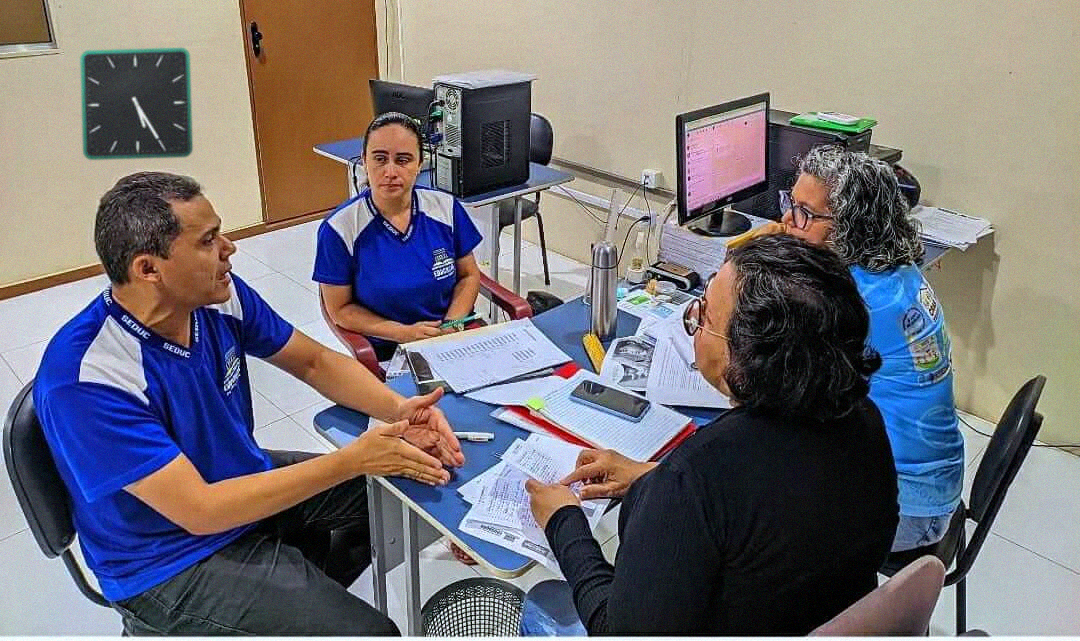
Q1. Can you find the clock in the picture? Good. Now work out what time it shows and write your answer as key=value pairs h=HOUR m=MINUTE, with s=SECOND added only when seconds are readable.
h=5 m=25
